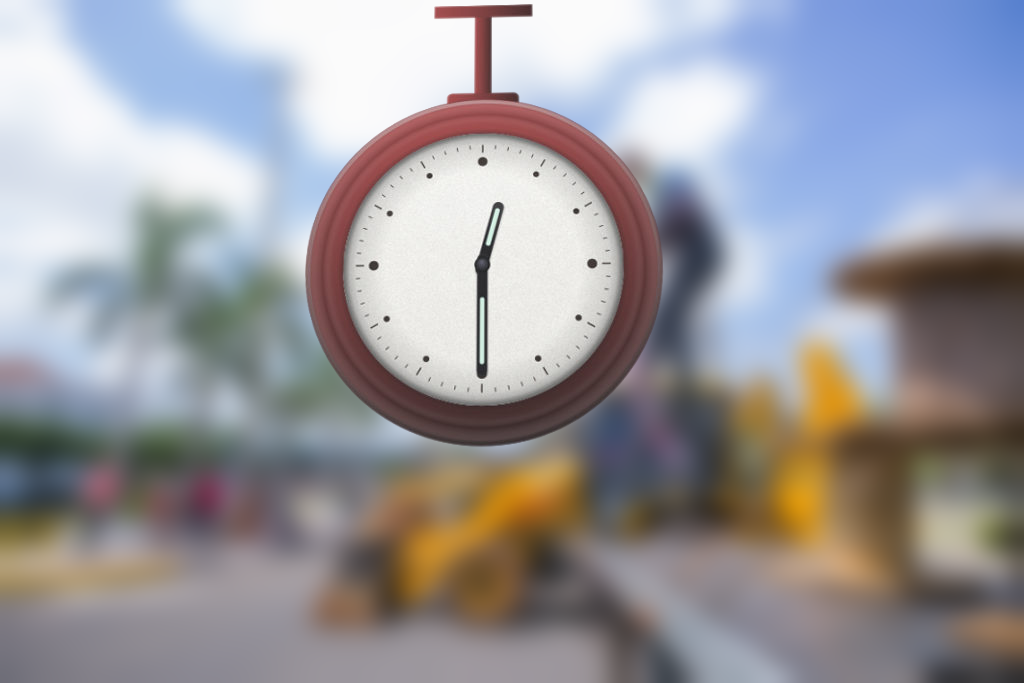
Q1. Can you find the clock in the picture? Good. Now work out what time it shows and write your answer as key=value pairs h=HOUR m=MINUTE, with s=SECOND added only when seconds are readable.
h=12 m=30
